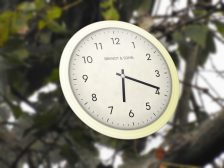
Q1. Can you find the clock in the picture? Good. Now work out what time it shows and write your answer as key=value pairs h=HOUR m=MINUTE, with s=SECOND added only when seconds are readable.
h=6 m=19
